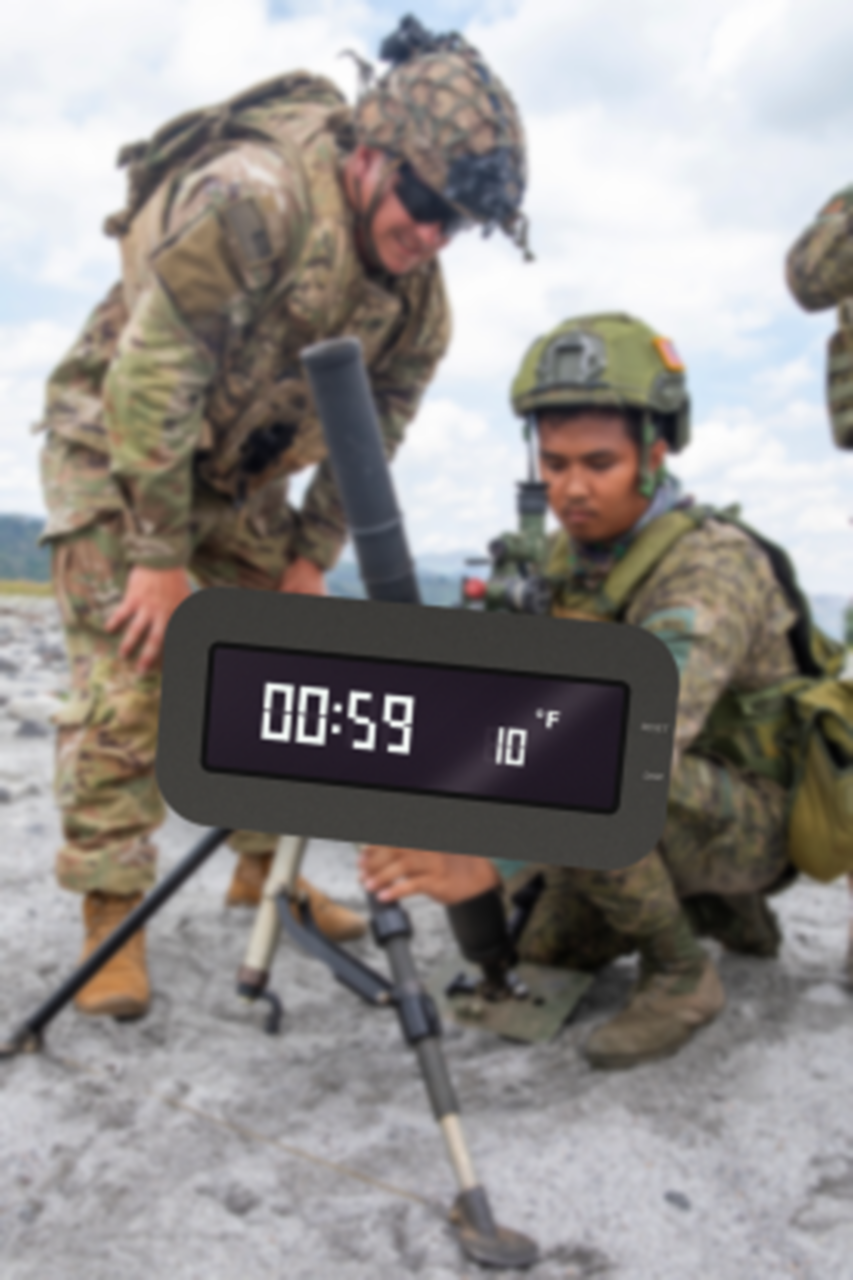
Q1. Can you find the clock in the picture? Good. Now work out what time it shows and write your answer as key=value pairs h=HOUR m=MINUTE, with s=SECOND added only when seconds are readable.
h=0 m=59
